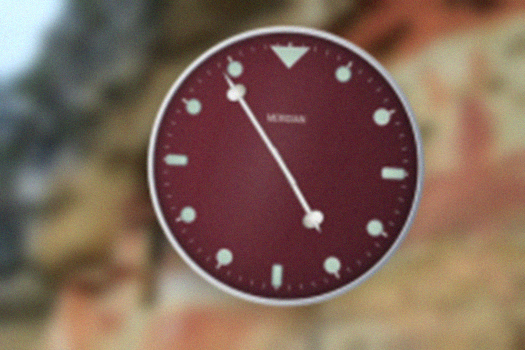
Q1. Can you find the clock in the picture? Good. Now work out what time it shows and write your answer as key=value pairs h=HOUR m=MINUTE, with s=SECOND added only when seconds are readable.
h=4 m=54
